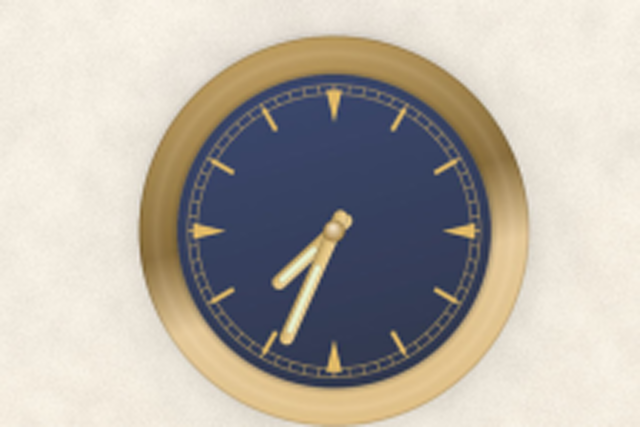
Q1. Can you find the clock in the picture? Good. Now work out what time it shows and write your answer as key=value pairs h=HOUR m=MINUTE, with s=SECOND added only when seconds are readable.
h=7 m=34
